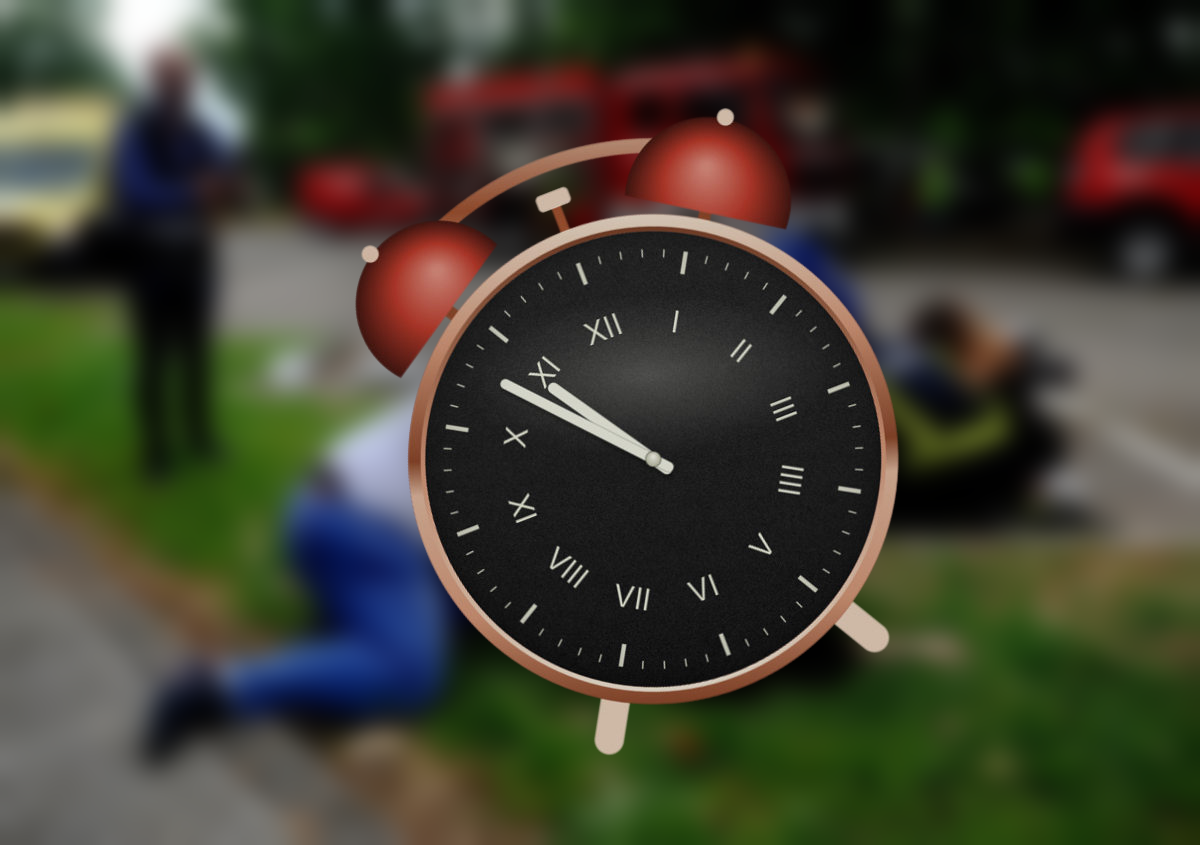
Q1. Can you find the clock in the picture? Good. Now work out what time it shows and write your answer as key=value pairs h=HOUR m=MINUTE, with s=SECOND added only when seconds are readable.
h=10 m=53
